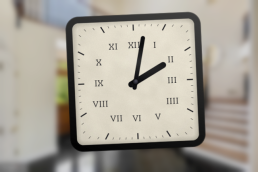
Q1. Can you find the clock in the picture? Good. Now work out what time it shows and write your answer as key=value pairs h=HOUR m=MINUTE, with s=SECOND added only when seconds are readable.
h=2 m=2
